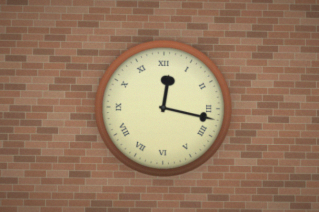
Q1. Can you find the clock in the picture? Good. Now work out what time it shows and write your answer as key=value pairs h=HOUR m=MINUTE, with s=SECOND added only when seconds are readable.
h=12 m=17
